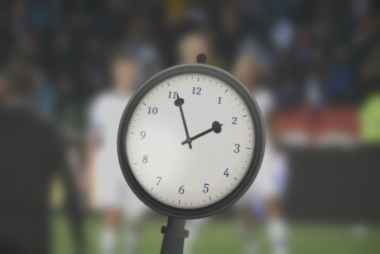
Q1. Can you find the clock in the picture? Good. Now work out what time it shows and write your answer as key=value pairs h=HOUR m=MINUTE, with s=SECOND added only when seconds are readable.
h=1 m=56
